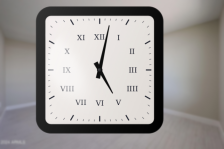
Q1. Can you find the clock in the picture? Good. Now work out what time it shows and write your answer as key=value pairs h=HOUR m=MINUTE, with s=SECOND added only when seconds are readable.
h=5 m=2
